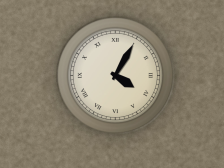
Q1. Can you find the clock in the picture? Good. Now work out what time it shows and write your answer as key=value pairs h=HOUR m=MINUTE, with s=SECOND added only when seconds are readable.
h=4 m=5
